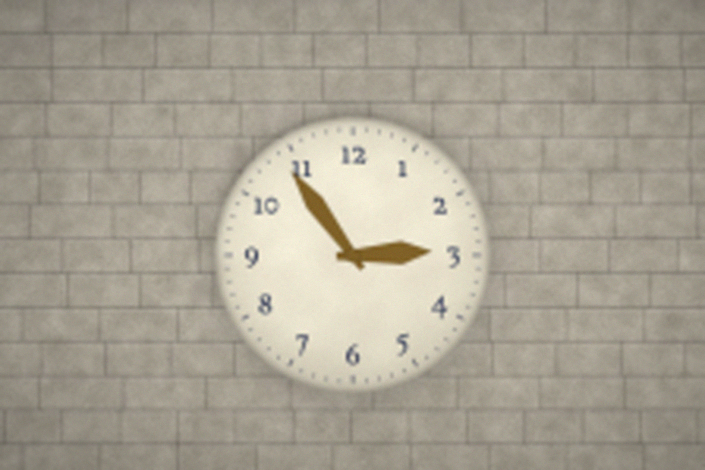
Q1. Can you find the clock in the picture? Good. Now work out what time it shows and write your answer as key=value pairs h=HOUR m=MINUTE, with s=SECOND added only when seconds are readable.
h=2 m=54
